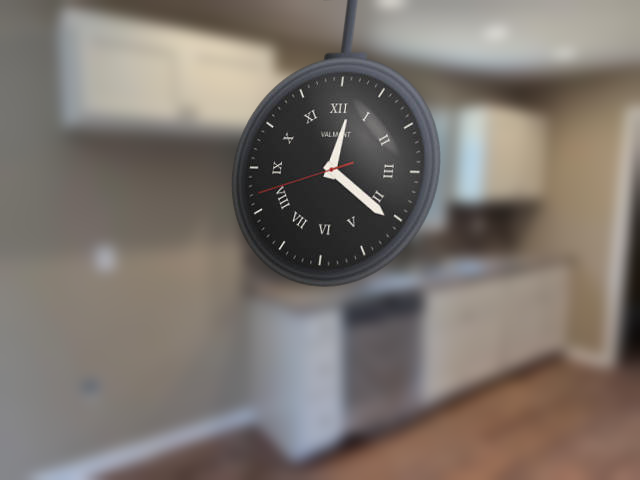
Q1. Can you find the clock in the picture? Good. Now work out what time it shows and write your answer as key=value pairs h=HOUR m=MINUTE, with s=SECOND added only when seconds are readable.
h=12 m=20 s=42
